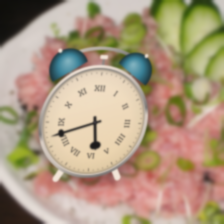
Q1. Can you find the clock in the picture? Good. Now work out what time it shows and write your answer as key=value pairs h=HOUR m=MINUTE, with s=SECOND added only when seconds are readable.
h=5 m=42
